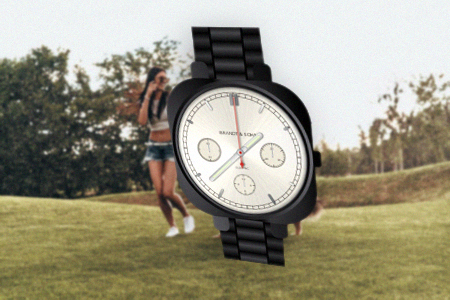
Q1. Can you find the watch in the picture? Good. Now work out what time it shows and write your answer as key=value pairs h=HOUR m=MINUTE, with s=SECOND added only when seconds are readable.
h=1 m=38
